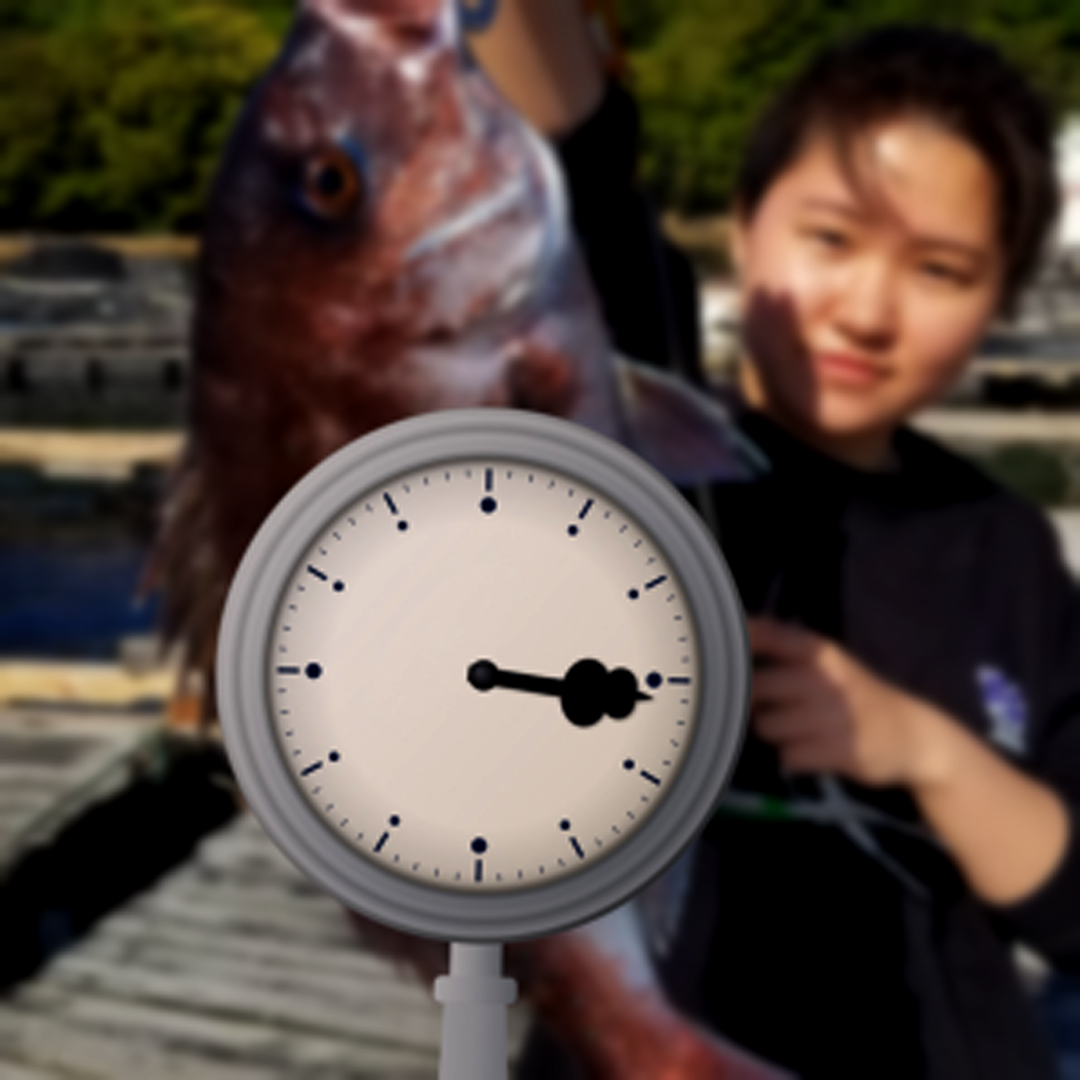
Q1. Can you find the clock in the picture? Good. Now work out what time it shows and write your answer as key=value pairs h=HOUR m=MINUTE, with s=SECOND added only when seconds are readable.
h=3 m=16
